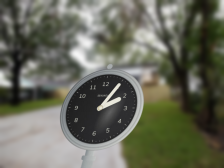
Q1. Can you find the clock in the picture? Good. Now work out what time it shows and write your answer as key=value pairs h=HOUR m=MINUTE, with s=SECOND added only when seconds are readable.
h=2 m=5
